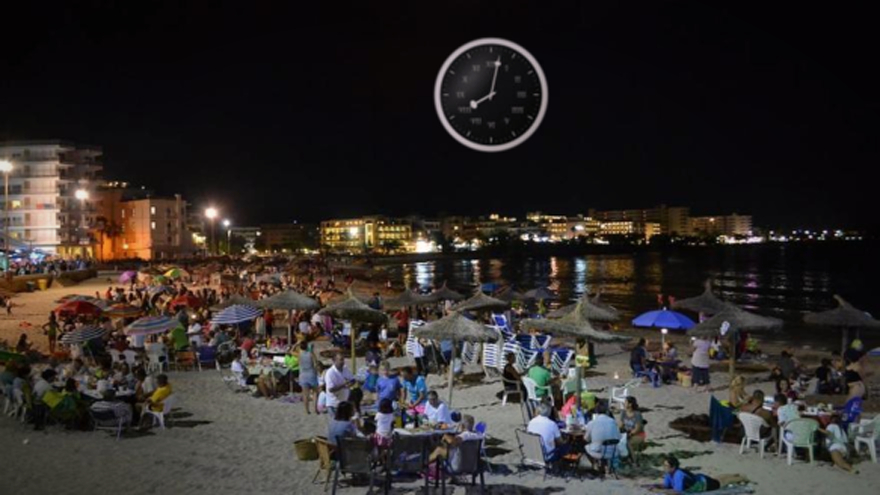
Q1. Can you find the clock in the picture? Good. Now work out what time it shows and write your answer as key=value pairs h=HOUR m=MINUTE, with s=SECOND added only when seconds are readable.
h=8 m=2
